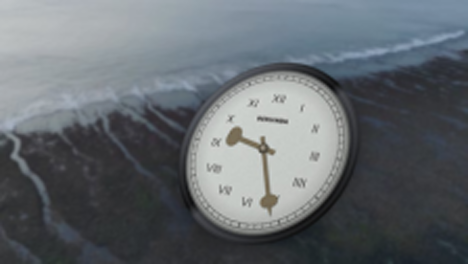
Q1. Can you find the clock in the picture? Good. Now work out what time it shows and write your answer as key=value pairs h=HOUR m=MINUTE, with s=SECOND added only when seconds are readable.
h=9 m=26
